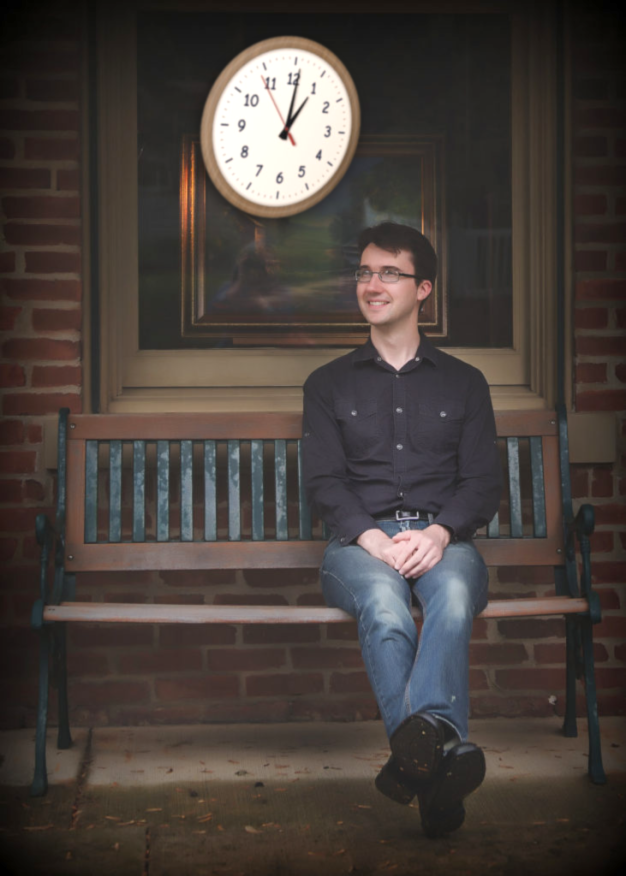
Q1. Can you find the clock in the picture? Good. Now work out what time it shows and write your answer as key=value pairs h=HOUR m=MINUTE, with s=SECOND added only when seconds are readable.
h=1 m=0 s=54
